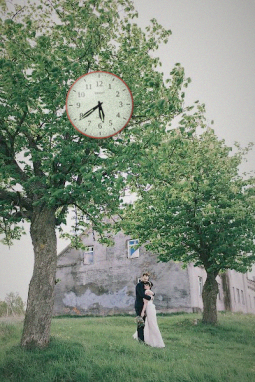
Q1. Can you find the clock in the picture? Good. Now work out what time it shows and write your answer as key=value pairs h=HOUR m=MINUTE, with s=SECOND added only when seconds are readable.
h=5 m=39
